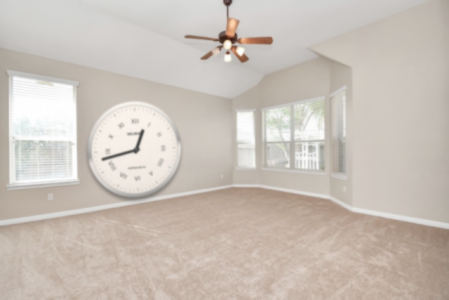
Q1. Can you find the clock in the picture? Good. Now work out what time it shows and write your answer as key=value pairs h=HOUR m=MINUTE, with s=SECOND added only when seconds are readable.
h=12 m=43
